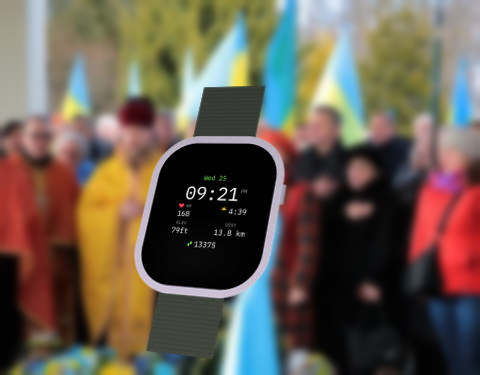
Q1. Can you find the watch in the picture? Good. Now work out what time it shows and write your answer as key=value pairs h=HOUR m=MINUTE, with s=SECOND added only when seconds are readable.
h=9 m=21
